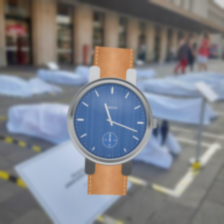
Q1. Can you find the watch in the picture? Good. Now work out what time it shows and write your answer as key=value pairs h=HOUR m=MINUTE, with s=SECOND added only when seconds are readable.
h=11 m=18
